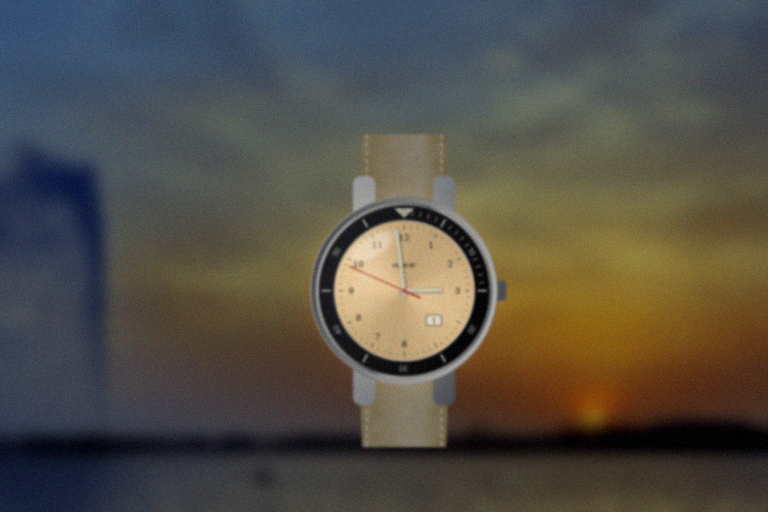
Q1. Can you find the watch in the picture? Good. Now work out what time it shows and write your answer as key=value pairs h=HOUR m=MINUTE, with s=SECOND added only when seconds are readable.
h=2 m=58 s=49
